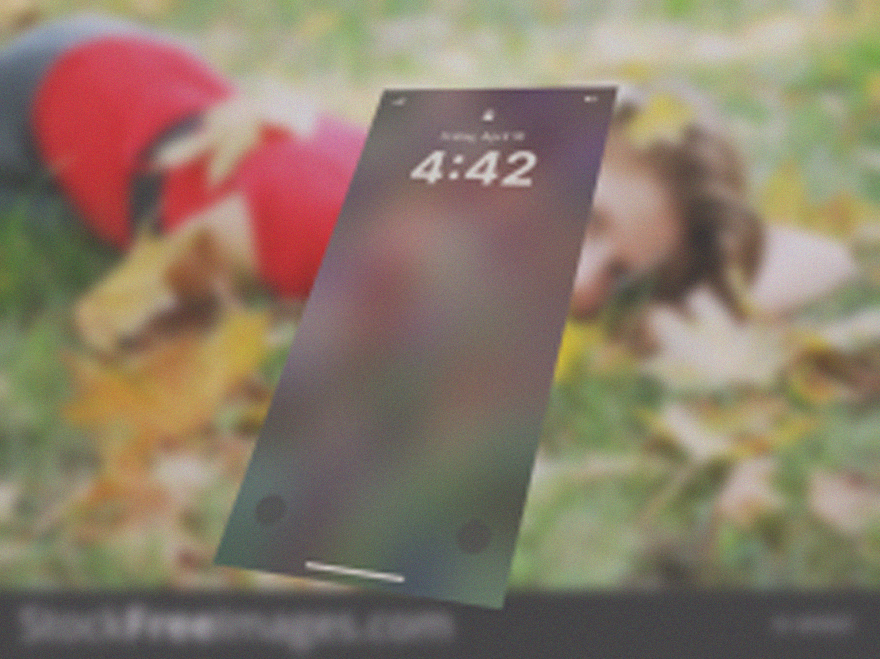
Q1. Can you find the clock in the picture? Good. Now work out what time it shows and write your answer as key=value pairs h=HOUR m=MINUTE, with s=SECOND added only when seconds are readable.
h=4 m=42
